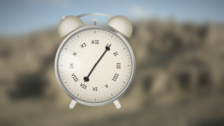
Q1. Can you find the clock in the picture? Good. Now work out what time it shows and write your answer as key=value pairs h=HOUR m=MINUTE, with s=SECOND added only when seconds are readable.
h=7 m=6
